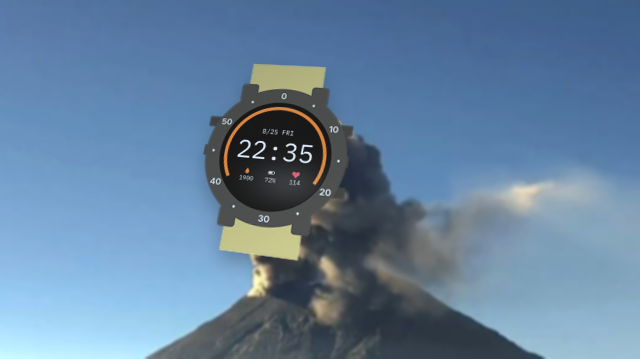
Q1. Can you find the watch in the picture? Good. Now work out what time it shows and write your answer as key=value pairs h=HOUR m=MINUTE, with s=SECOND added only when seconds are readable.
h=22 m=35
